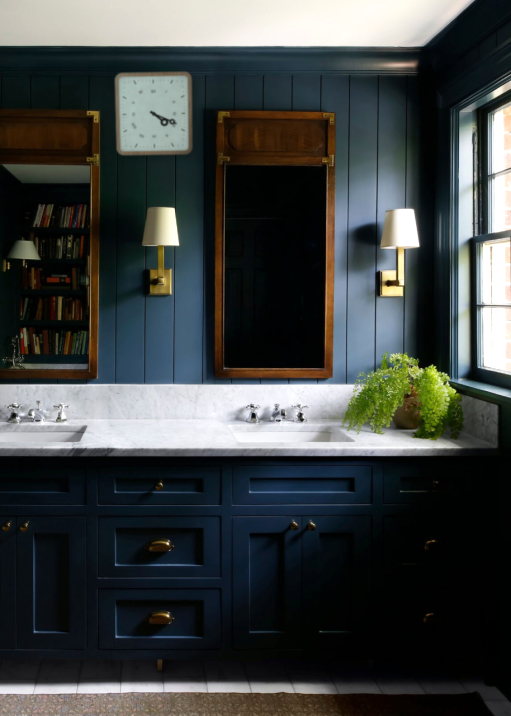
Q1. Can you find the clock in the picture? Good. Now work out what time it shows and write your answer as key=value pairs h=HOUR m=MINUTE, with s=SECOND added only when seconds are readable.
h=4 m=19
